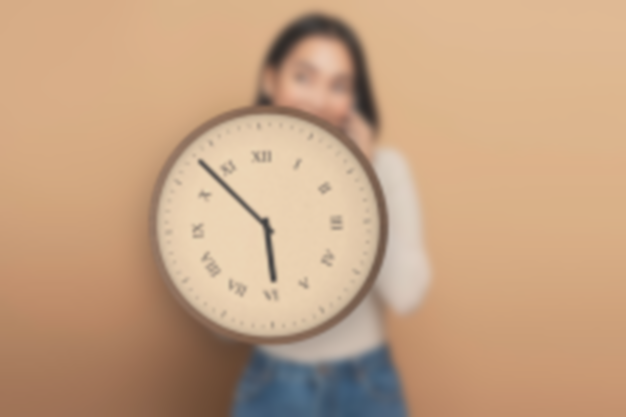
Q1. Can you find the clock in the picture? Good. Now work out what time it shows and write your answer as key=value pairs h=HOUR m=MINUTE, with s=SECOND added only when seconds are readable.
h=5 m=53
